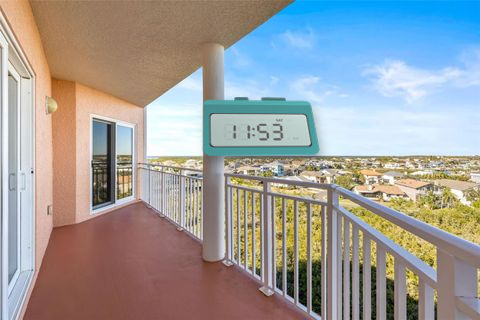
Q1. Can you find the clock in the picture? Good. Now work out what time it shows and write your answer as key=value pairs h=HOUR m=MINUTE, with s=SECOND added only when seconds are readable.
h=11 m=53
